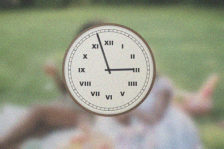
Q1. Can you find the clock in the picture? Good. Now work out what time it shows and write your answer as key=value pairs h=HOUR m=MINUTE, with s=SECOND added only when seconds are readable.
h=2 m=57
